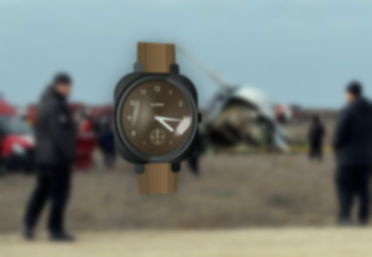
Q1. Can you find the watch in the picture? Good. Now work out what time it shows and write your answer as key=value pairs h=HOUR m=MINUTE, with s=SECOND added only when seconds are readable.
h=4 m=16
